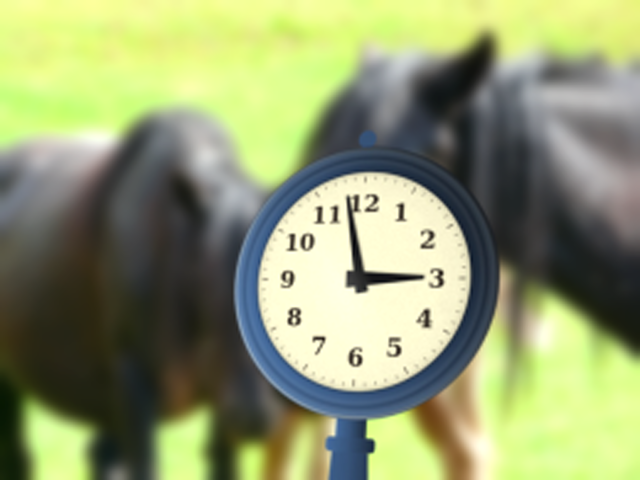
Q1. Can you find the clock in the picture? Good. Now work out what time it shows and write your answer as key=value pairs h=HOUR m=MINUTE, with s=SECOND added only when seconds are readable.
h=2 m=58
